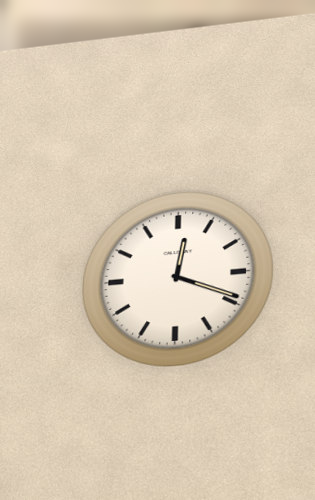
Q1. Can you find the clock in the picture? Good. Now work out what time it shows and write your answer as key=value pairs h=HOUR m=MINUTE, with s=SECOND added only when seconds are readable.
h=12 m=19
